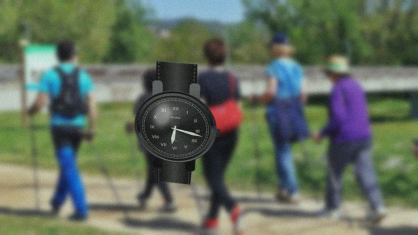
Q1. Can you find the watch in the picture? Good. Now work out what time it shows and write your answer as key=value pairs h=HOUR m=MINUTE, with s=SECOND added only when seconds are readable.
h=6 m=17
